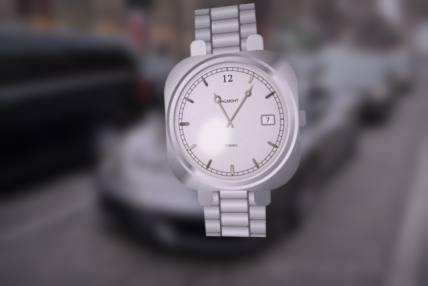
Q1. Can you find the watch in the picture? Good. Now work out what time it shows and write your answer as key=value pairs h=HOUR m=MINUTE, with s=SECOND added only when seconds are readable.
h=11 m=6
